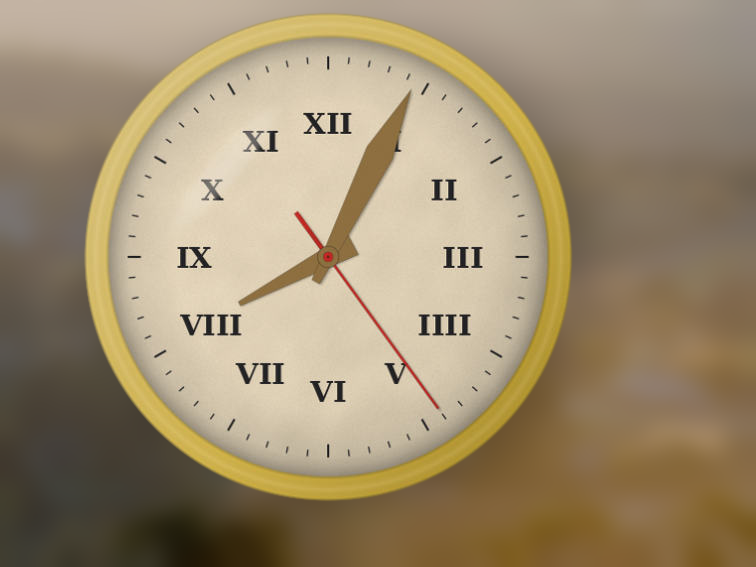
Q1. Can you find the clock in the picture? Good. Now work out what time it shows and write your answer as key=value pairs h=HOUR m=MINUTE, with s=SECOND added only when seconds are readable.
h=8 m=4 s=24
